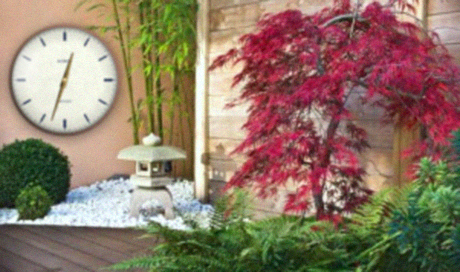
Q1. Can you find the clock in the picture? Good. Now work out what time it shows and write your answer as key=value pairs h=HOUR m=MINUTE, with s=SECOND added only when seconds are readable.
h=12 m=33
